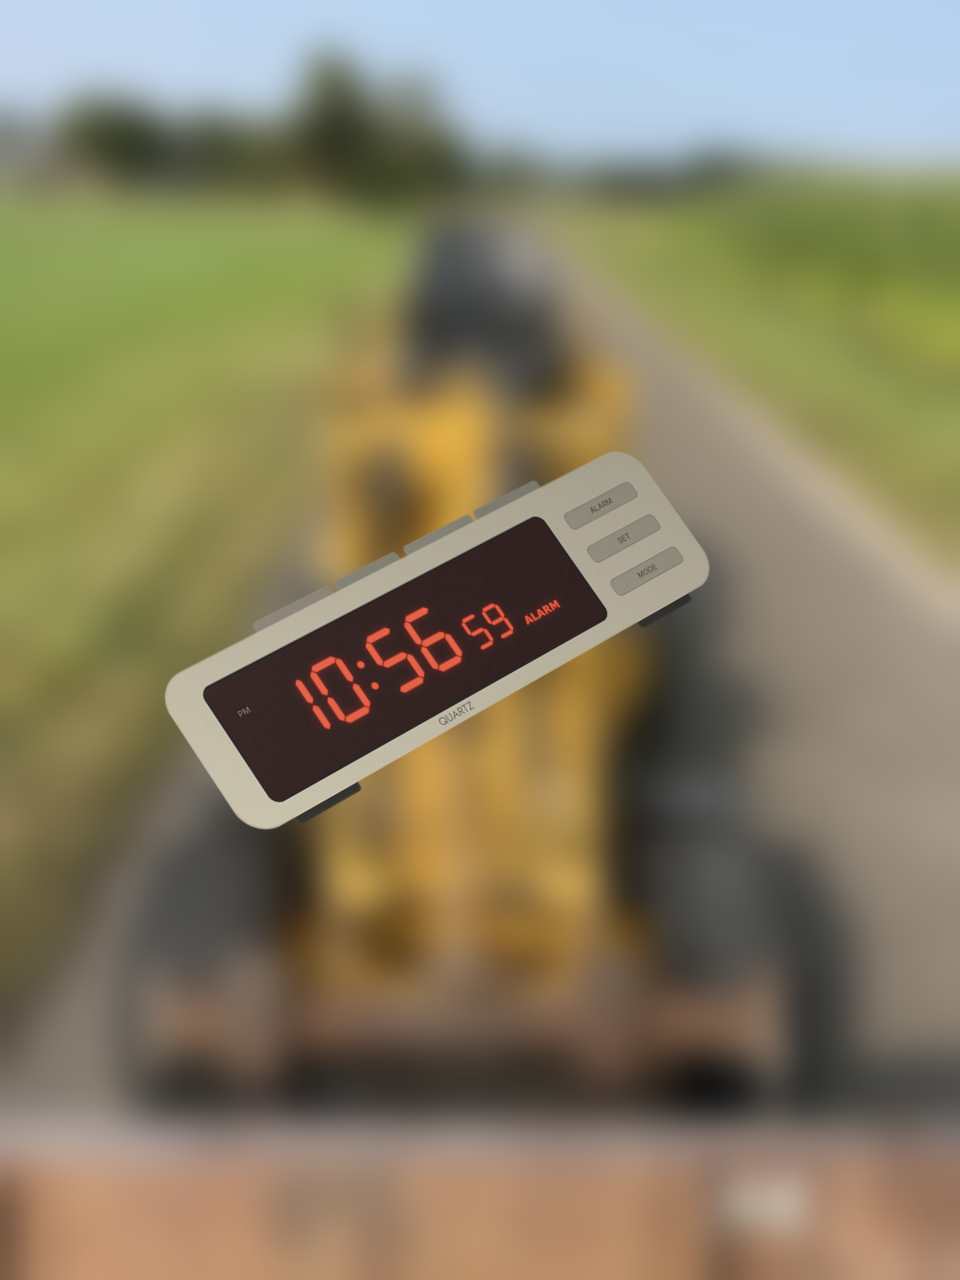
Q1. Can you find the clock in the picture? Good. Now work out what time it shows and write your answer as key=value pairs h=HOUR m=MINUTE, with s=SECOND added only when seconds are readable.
h=10 m=56 s=59
